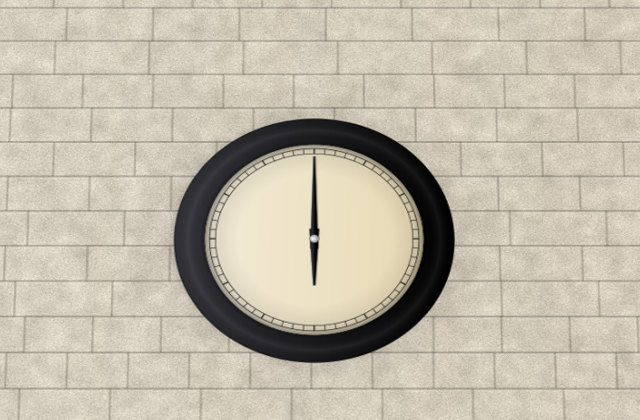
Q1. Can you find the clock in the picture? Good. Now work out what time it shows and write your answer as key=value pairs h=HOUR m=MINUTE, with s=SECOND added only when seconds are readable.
h=6 m=0
